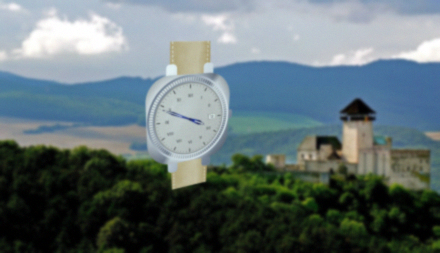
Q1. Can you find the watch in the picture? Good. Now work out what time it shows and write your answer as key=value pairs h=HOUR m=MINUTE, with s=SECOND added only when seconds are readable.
h=3 m=49
